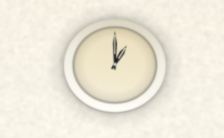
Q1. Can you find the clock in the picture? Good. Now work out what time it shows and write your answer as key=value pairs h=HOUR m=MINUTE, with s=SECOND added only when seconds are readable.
h=1 m=0
